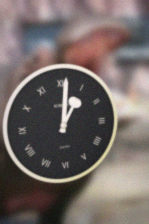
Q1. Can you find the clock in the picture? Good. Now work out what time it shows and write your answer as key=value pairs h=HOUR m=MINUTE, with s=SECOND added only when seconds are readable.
h=1 m=1
